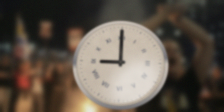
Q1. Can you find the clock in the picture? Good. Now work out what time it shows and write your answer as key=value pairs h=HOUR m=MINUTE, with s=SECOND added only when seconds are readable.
h=9 m=0
